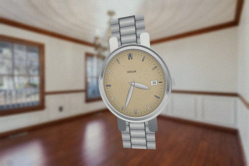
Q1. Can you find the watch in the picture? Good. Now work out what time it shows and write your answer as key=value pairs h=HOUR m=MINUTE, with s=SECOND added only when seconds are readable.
h=3 m=34
